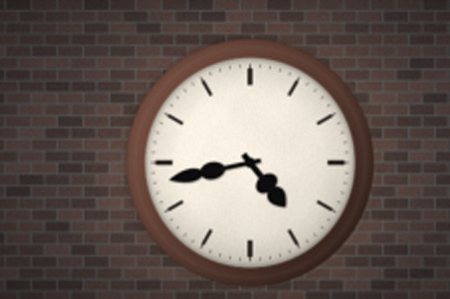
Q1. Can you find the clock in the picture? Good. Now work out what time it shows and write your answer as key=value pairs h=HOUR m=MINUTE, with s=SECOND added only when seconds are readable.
h=4 m=43
